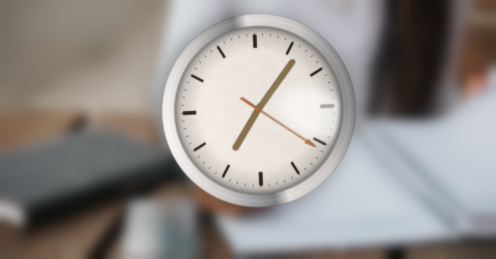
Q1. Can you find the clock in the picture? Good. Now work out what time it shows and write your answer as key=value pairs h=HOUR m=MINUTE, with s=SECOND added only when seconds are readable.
h=7 m=6 s=21
